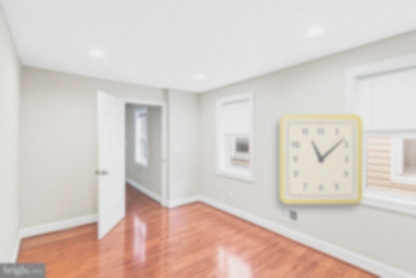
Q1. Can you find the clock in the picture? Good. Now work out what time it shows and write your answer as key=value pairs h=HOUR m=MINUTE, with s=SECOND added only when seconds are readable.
h=11 m=8
